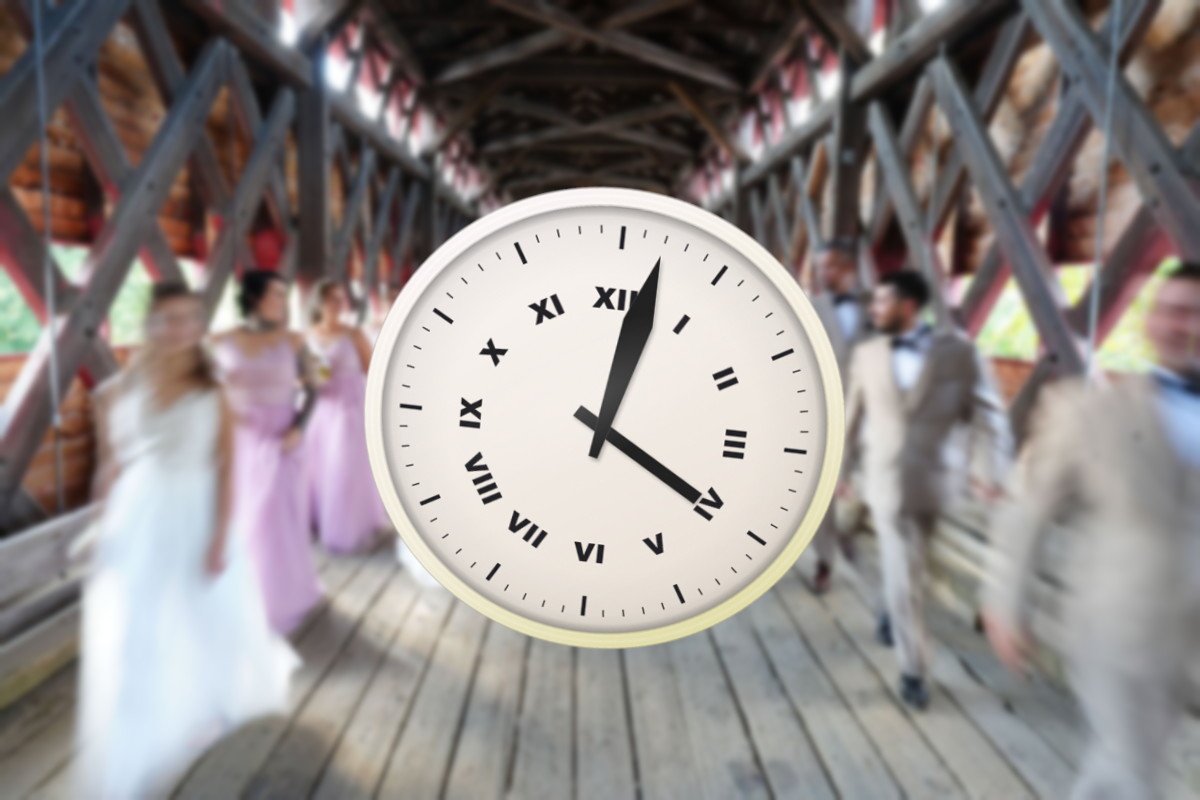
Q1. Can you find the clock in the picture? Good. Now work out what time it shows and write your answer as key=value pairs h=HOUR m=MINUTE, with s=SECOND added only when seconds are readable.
h=4 m=2
